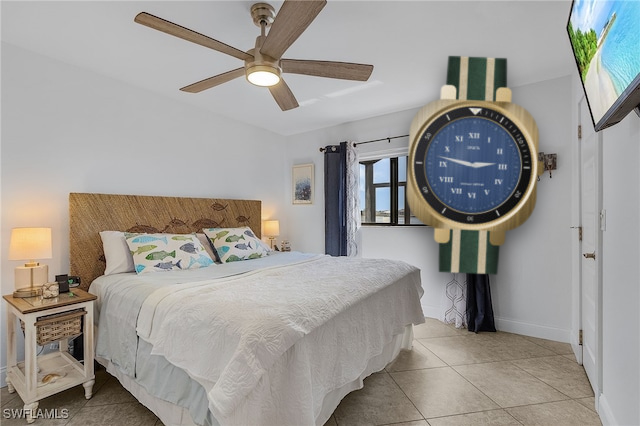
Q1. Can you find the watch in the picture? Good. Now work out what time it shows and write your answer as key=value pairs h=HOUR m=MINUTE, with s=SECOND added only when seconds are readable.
h=2 m=47
